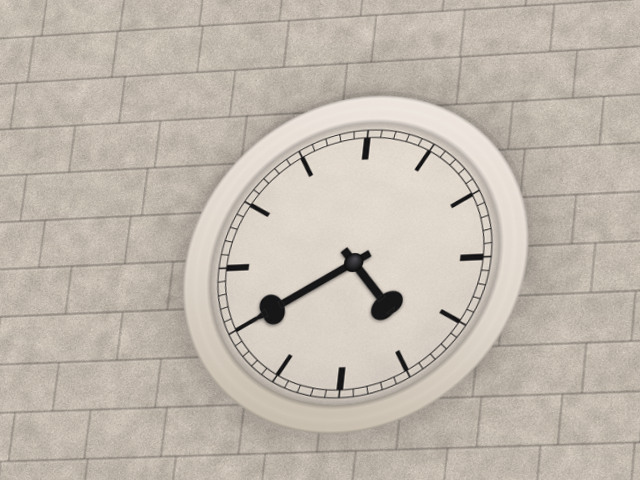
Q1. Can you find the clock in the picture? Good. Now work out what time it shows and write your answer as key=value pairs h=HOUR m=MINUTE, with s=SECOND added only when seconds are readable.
h=4 m=40
